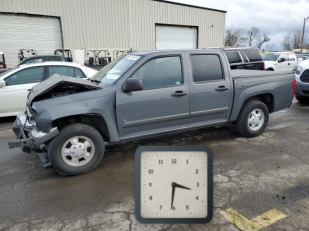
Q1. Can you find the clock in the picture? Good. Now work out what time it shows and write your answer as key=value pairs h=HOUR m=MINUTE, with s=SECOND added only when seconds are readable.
h=3 m=31
